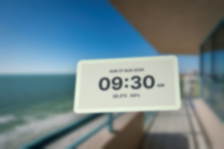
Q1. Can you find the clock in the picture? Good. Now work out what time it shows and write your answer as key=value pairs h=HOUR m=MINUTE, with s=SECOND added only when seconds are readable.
h=9 m=30
